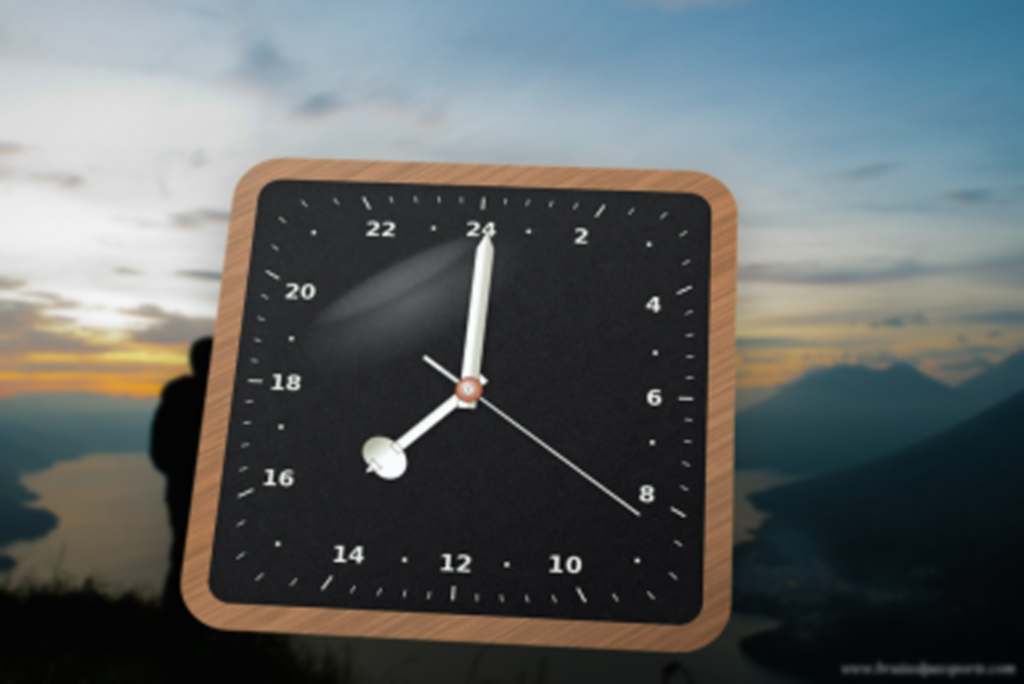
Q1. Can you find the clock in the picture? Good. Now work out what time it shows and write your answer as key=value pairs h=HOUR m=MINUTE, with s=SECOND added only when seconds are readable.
h=15 m=0 s=21
